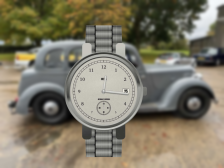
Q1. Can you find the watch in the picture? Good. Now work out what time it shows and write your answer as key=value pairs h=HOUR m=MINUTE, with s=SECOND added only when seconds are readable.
h=12 m=16
